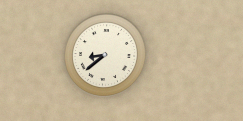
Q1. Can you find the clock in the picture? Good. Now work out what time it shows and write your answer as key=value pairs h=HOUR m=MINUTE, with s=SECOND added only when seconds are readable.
h=8 m=38
